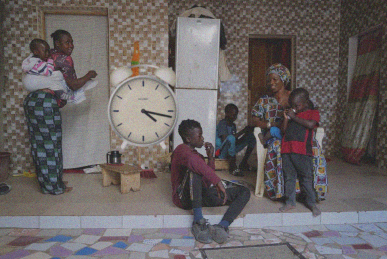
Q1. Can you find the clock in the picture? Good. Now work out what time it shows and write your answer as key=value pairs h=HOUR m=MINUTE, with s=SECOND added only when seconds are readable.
h=4 m=17
